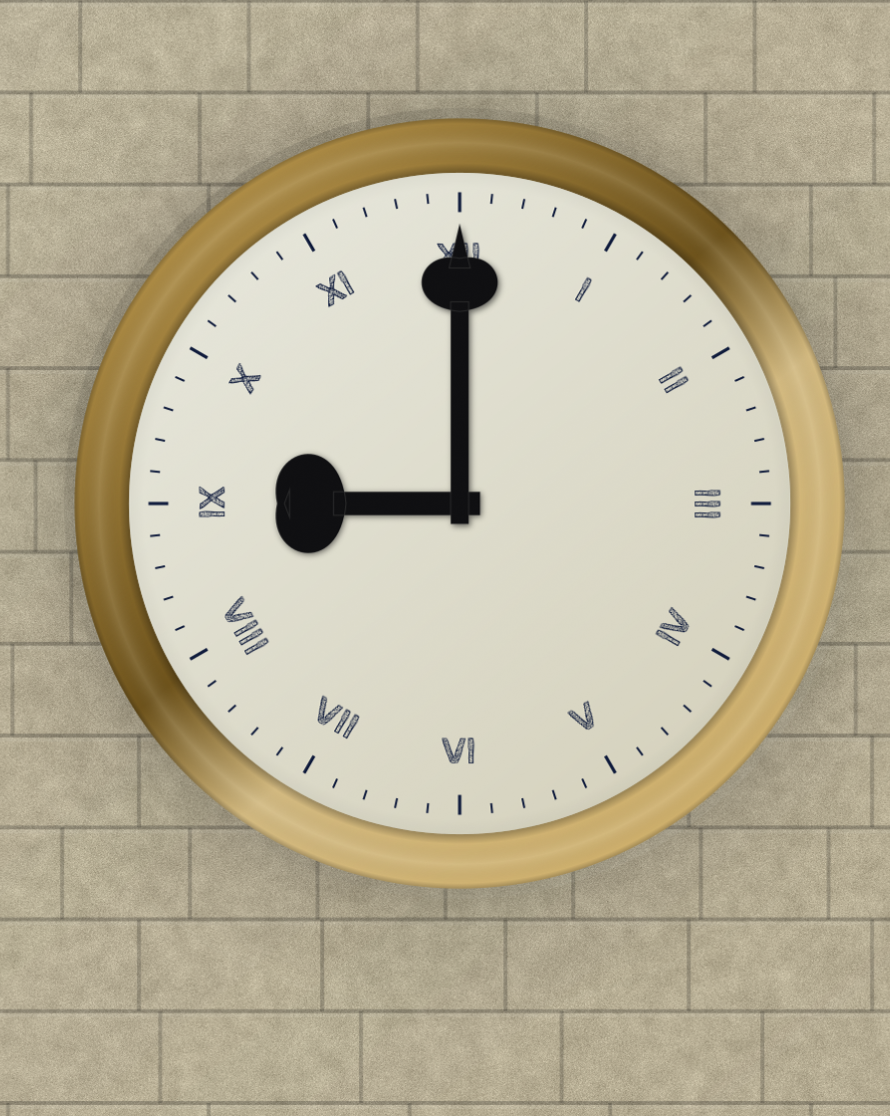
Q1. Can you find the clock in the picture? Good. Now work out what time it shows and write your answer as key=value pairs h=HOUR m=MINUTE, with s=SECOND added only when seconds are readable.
h=9 m=0
